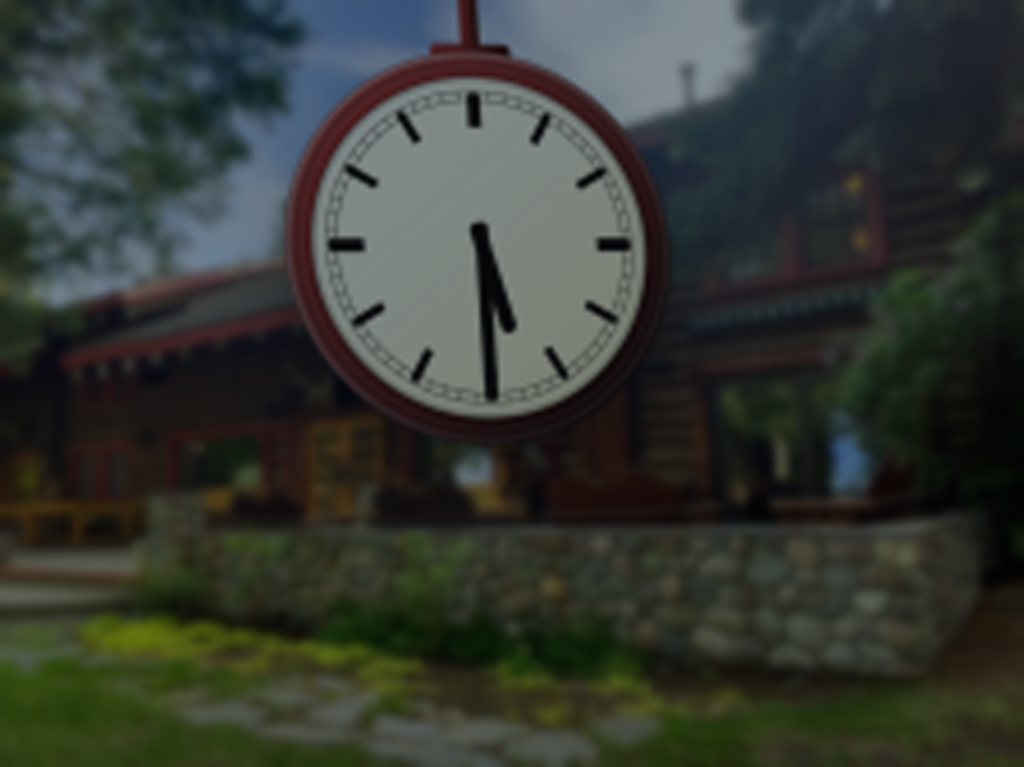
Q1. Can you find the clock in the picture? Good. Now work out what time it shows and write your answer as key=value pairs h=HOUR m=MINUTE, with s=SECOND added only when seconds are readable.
h=5 m=30
